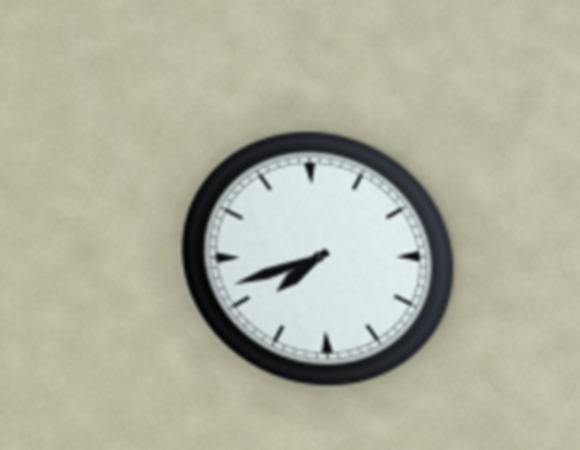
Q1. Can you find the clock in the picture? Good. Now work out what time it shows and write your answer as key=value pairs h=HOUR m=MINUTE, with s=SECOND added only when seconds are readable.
h=7 m=42
